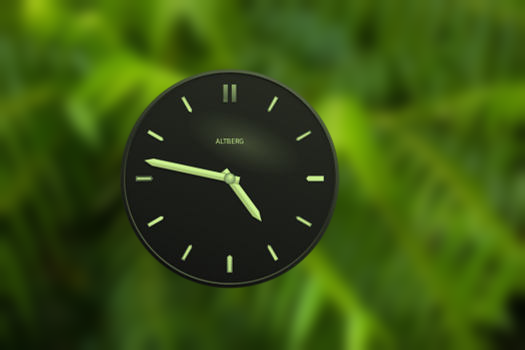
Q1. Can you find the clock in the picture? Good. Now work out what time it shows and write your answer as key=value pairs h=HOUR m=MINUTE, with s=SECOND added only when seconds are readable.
h=4 m=47
